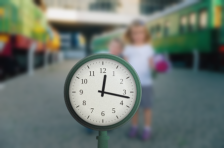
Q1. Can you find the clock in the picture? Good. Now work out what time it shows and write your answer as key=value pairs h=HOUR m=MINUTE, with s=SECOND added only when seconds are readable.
h=12 m=17
